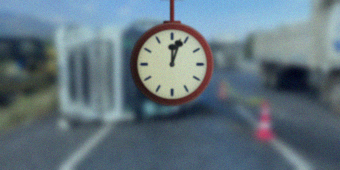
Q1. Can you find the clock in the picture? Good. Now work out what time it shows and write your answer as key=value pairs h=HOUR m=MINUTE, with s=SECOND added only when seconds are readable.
h=12 m=3
